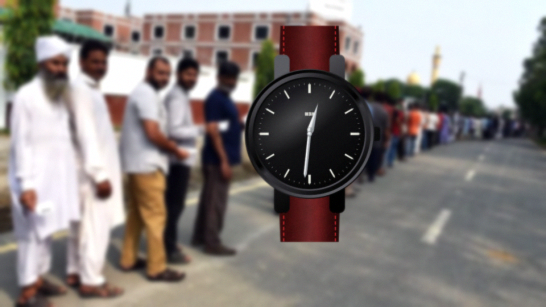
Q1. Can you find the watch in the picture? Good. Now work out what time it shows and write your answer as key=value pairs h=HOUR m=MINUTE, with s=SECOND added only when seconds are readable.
h=12 m=31
